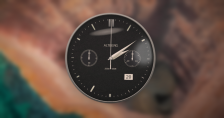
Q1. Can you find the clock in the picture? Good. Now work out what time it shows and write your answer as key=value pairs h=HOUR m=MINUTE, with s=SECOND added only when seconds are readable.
h=2 m=9
